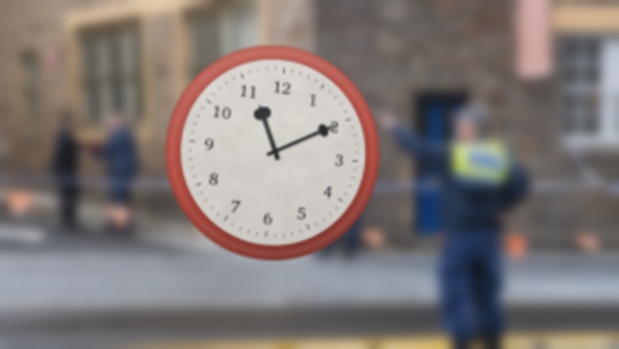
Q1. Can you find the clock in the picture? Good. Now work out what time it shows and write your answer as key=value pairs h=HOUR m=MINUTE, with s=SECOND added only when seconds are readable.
h=11 m=10
